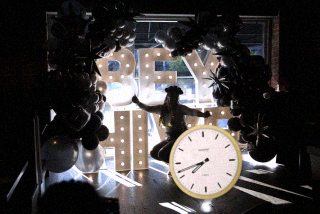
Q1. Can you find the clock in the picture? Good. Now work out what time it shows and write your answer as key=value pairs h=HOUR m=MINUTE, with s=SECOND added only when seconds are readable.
h=7 m=42
